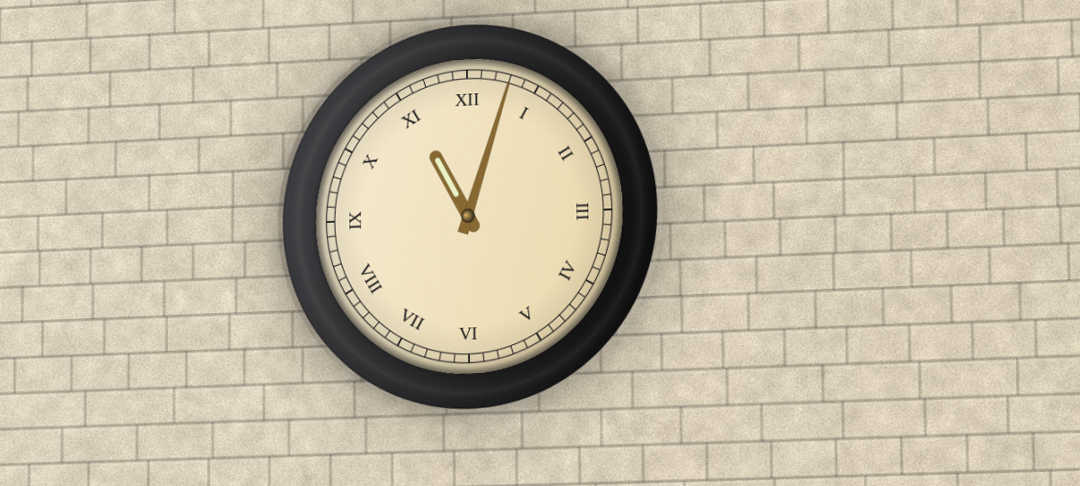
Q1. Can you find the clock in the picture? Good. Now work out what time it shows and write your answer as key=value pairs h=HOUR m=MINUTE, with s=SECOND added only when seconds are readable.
h=11 m=3
